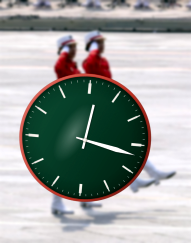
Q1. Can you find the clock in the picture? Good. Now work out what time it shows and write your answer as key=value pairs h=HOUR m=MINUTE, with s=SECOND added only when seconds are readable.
h=12 m=17
